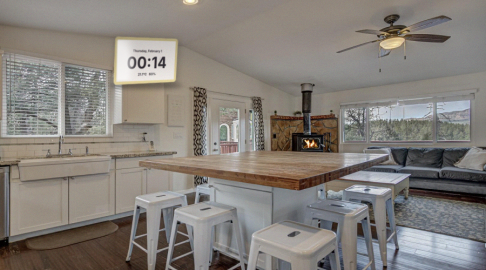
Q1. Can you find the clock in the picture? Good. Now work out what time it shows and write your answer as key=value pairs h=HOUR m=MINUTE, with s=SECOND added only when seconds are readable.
h=0 m=14
